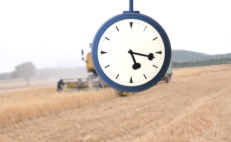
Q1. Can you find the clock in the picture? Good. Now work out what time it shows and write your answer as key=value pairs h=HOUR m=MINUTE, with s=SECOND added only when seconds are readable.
h=5 m=17
